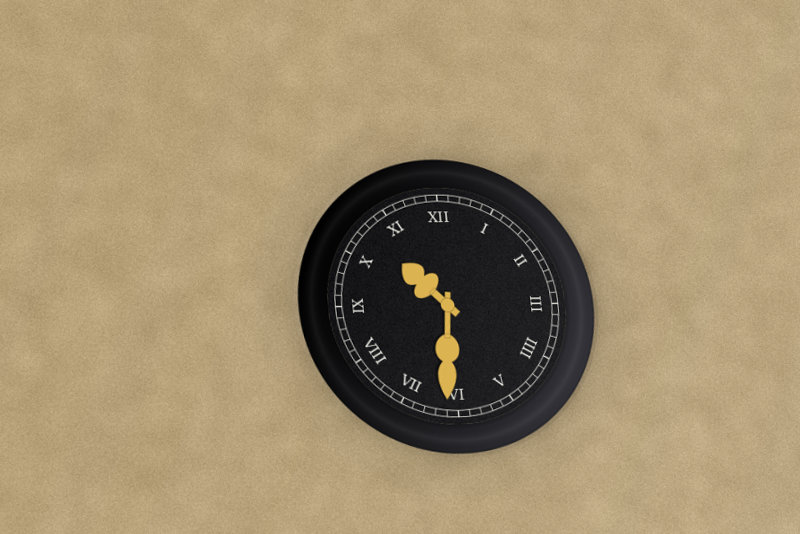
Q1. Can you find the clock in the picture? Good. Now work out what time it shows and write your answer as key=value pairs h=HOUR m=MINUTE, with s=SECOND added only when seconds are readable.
h=10 m=31
